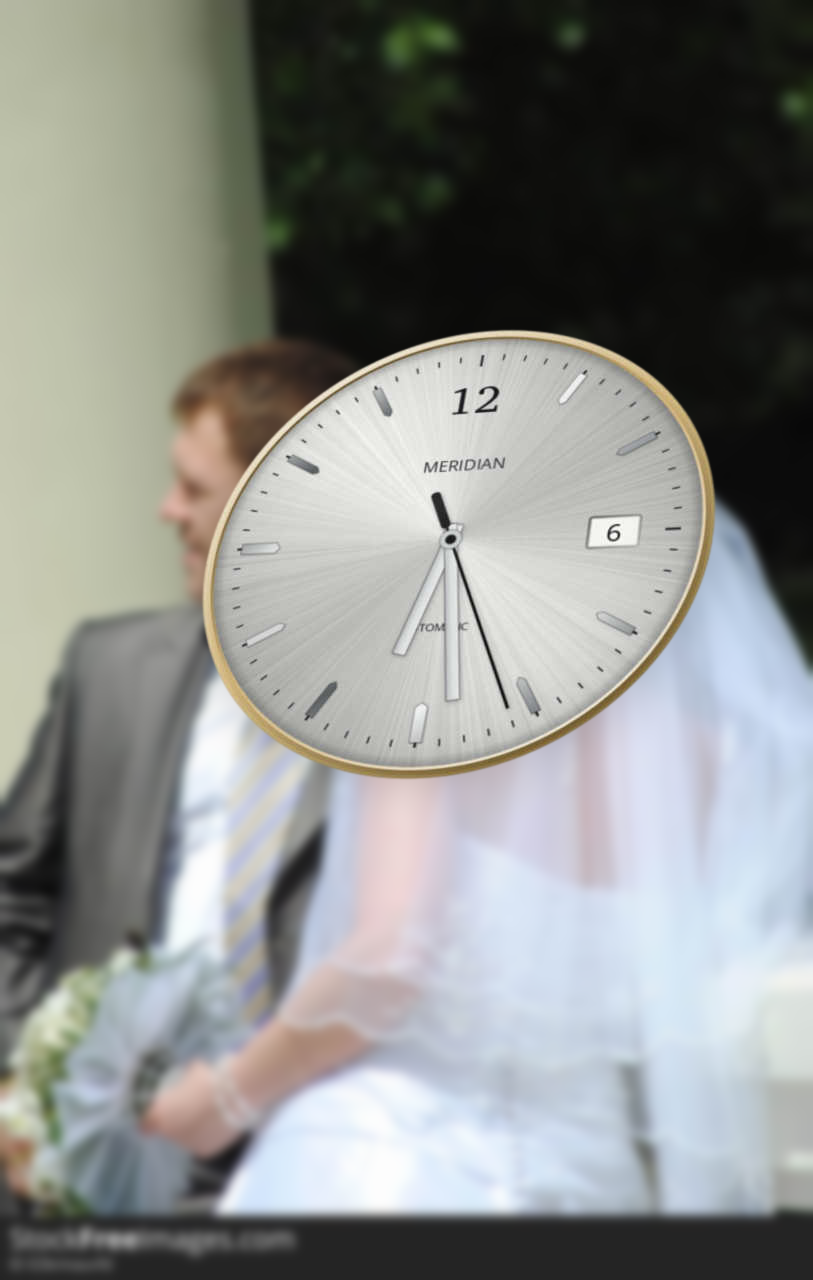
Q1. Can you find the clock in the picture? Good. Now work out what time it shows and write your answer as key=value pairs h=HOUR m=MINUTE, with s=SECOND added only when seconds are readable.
h=6 m=28 s=26
